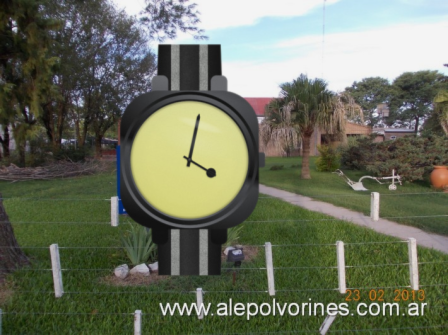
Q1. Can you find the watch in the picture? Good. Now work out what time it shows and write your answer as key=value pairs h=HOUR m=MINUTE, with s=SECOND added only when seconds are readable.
h=4 m=2
